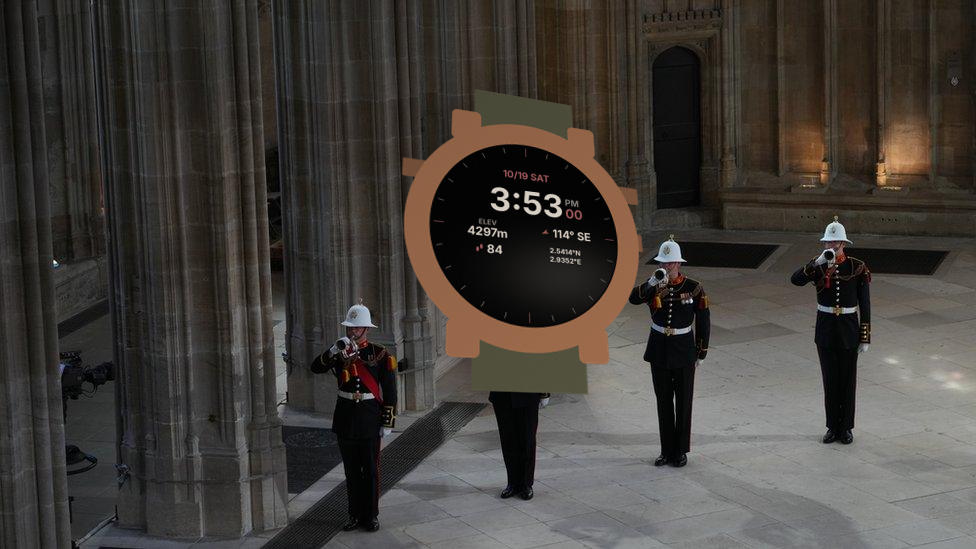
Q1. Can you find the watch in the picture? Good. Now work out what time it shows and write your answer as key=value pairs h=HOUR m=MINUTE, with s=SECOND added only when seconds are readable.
h=3 m=53 s=0
